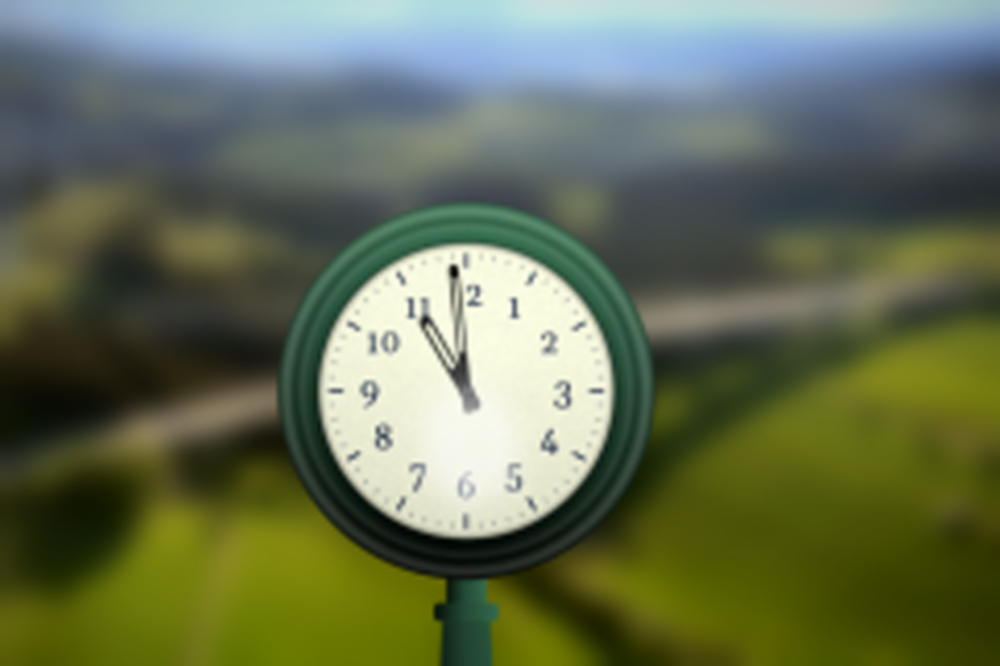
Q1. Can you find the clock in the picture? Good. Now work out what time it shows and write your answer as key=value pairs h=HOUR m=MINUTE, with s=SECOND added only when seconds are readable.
h=10 m=59
